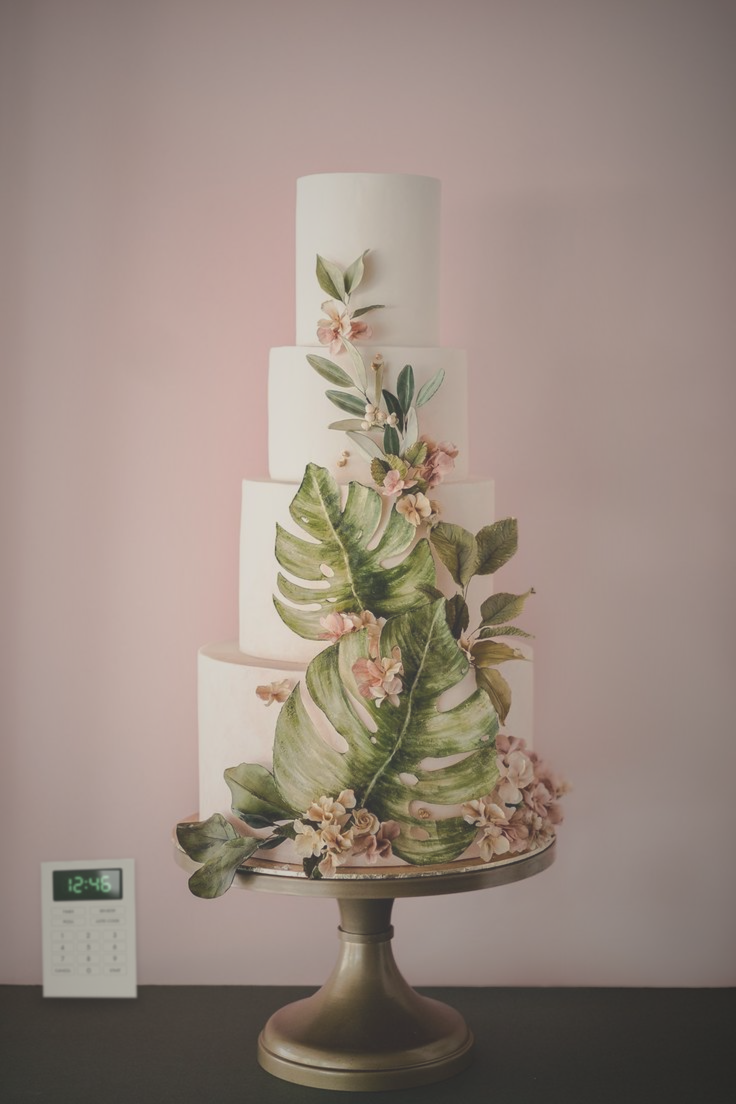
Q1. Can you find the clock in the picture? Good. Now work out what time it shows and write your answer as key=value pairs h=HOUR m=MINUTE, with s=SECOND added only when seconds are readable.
h=12 m=46
